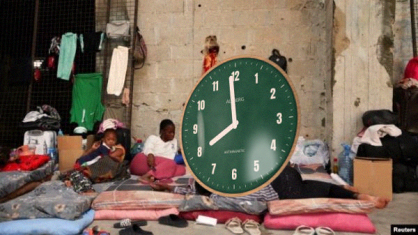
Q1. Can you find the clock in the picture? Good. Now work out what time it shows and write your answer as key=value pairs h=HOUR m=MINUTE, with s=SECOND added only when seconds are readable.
h=7 m=59
